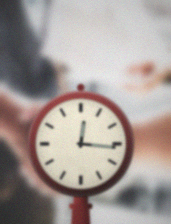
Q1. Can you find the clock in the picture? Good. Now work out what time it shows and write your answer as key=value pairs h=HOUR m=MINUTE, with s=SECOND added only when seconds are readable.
h=12 m=16
